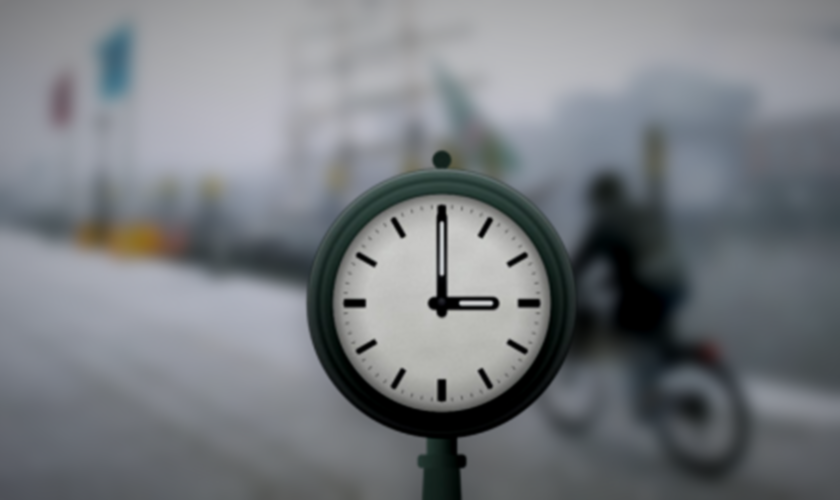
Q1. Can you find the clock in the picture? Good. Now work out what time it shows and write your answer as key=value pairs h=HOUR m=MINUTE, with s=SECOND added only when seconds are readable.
h=3 m=0
